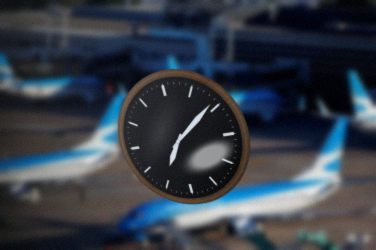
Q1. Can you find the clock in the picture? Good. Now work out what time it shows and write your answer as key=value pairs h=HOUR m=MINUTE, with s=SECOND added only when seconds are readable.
h=7 m=9
